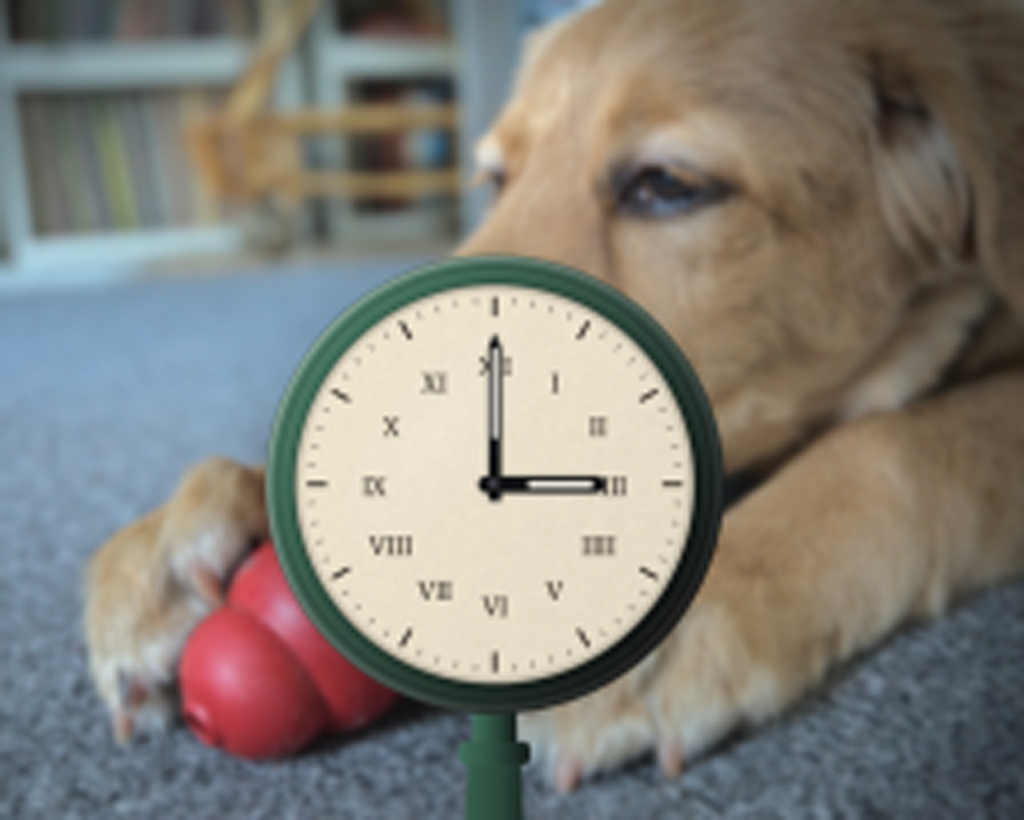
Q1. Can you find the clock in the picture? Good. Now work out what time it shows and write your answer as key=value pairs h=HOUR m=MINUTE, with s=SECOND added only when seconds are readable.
h=3 m=0
